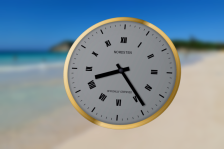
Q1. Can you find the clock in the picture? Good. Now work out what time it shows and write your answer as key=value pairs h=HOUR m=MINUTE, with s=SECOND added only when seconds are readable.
h=8 m=24
